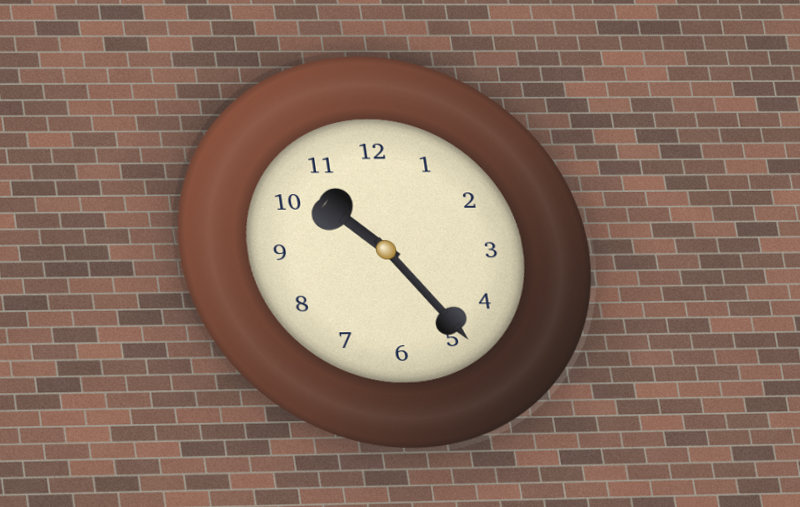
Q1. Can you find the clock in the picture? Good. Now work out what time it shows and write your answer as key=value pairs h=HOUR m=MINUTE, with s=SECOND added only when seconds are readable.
h=10 m=24
